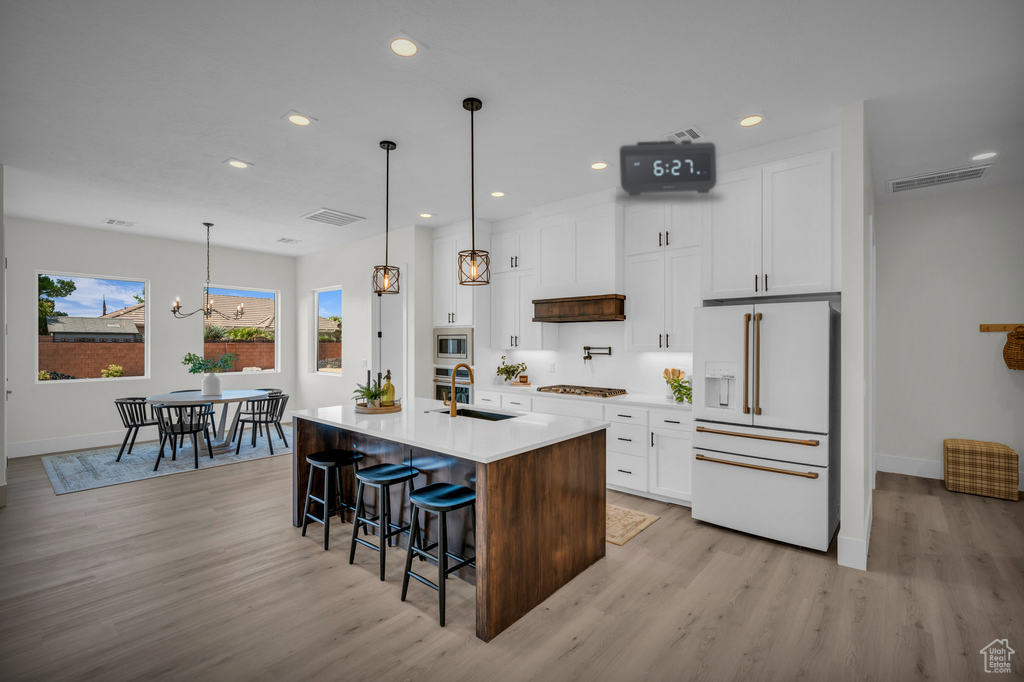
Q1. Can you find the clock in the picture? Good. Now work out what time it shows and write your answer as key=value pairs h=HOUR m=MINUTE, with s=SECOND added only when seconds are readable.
h=6 m=27
